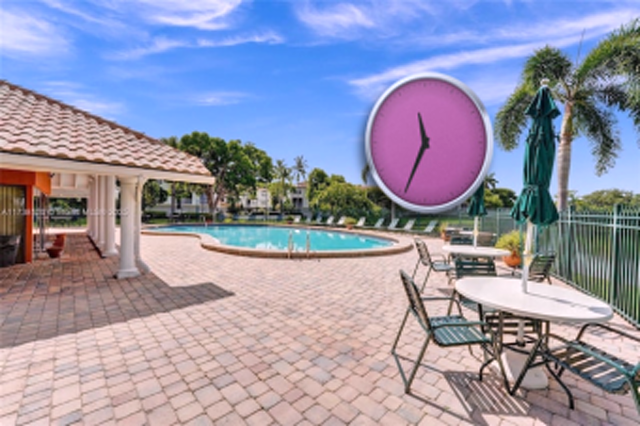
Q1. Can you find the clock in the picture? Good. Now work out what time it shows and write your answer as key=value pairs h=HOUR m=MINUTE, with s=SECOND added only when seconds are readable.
h=11 m=34
